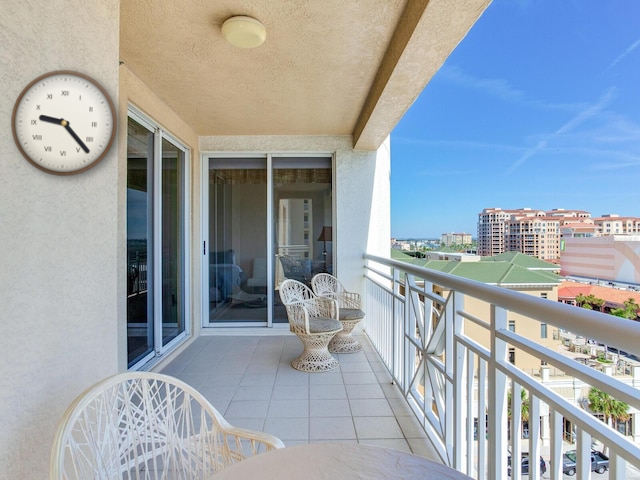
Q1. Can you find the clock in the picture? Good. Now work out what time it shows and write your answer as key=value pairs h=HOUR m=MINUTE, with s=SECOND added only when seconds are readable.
h=9 m=23
